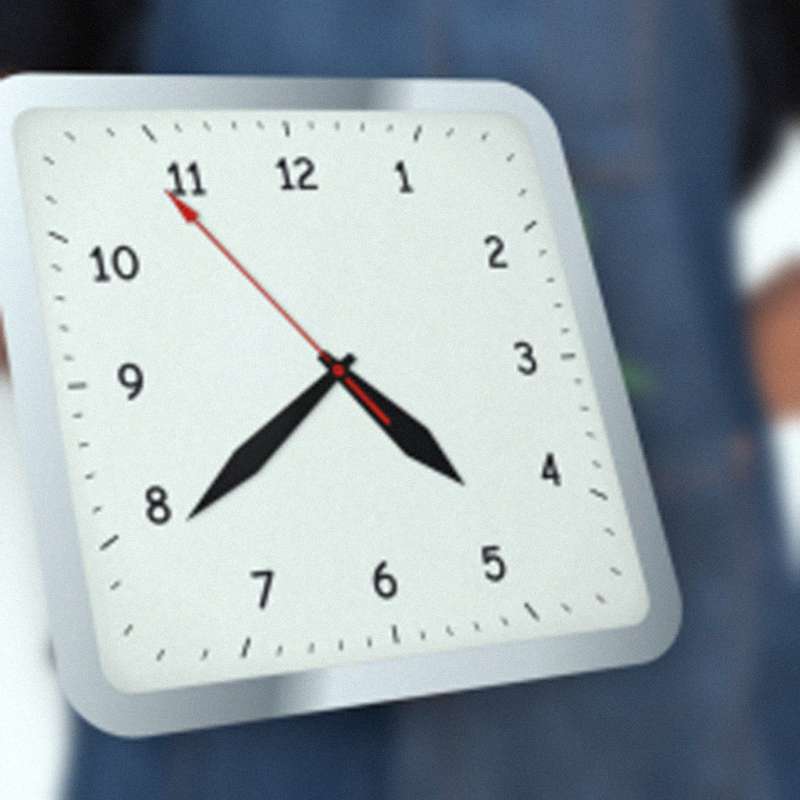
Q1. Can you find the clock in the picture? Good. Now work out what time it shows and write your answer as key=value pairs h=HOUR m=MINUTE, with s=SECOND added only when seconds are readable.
h=4 m=38 s=54
